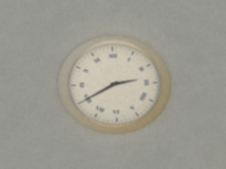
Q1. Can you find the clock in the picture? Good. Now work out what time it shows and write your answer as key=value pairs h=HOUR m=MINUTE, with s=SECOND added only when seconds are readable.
h=2 m=40
